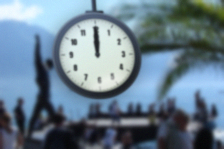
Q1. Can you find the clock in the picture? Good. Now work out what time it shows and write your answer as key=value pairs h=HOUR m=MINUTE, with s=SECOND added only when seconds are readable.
h=12 m=0
